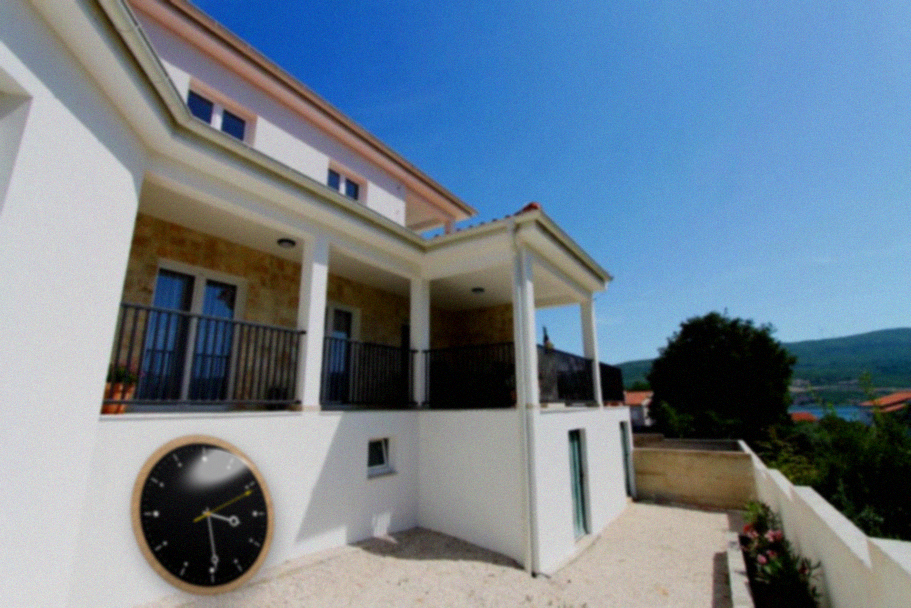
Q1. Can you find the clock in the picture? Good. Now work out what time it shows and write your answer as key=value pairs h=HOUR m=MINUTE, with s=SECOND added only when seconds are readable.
h=3 m=29 s=11
